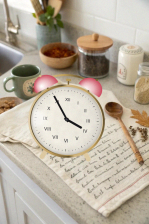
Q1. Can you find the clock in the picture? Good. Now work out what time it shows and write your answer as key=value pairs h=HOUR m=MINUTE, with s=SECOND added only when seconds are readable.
h=3 m=55
